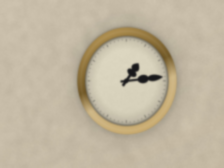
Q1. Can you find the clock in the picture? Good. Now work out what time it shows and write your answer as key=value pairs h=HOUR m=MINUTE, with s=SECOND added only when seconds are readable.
h=1 m=14
